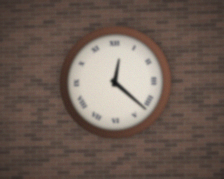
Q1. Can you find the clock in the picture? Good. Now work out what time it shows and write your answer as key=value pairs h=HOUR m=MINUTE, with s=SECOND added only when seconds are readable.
h=12 m=22
